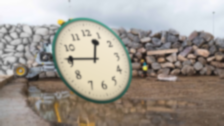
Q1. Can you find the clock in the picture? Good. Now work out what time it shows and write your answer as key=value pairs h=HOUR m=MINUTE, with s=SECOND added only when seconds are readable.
h=12 m=46
